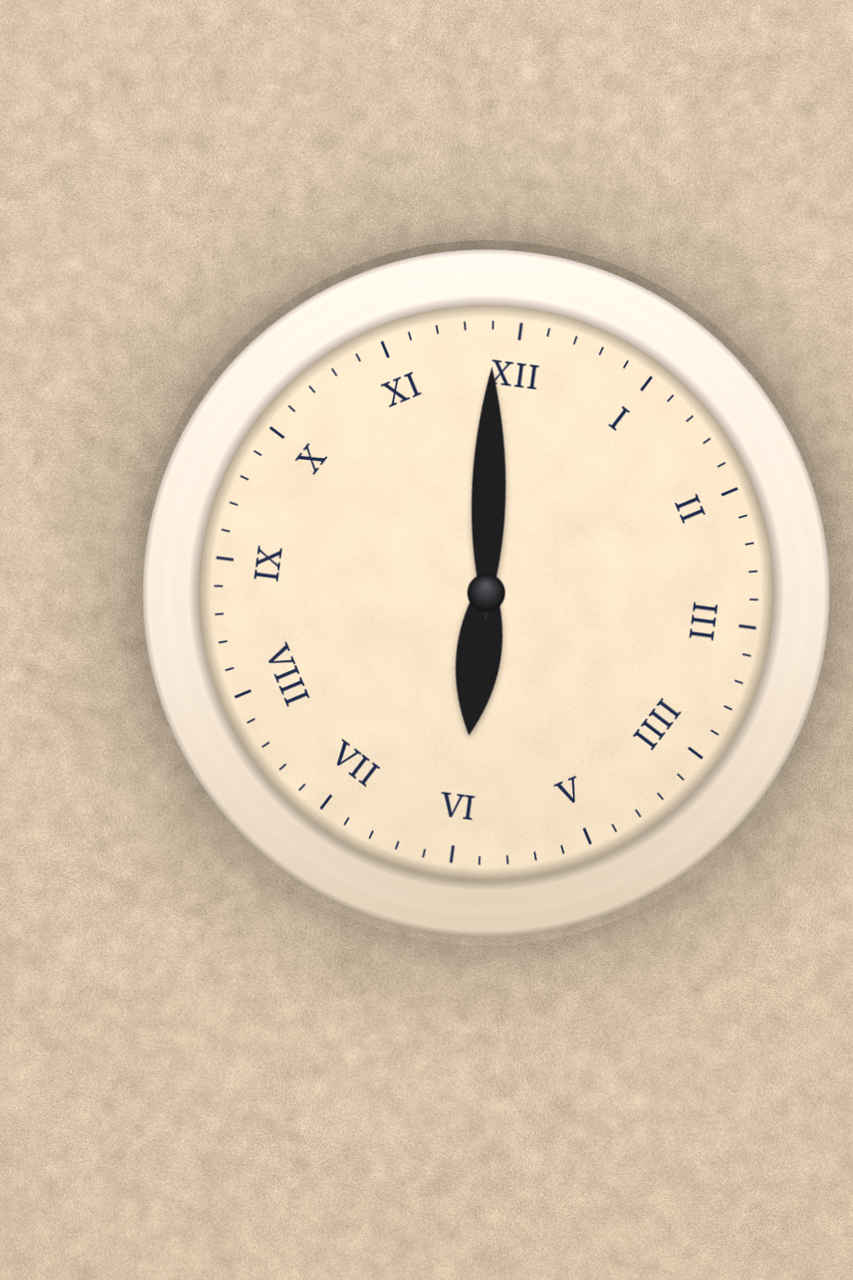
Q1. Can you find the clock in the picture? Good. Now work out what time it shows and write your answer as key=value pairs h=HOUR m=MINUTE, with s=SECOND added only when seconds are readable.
h=5 m=59
